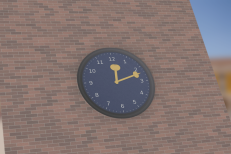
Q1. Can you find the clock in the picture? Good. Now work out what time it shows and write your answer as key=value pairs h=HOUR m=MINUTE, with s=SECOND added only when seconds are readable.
h=12 m=12
